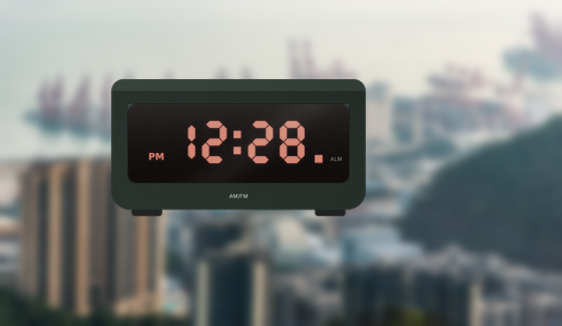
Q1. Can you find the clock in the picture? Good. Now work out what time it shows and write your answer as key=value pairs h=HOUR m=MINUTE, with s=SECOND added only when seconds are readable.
h=12 m=28
